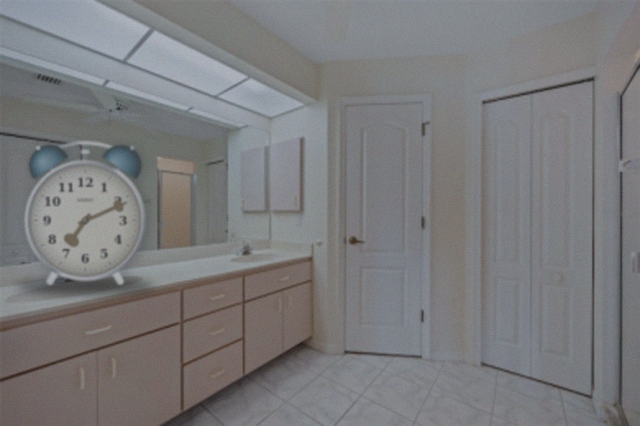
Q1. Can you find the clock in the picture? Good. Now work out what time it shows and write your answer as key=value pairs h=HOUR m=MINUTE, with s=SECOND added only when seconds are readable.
h=7 m=11
